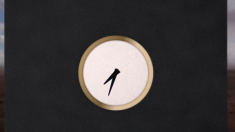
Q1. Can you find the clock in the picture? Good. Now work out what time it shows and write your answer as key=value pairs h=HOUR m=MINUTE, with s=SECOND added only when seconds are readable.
h=7 m=33
